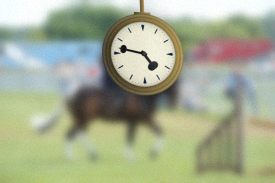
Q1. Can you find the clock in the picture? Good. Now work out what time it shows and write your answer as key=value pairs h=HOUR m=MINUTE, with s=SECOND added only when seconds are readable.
h=4 m=47
